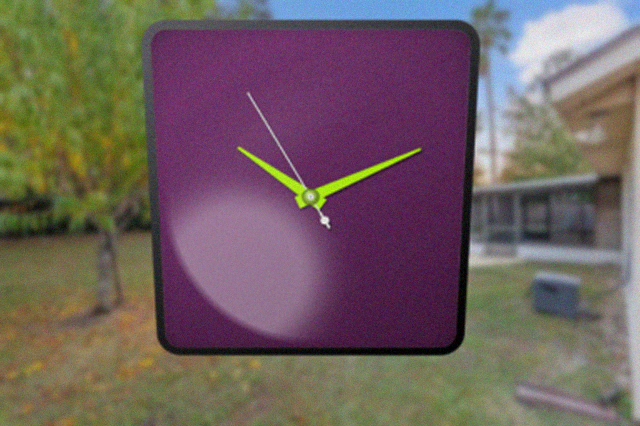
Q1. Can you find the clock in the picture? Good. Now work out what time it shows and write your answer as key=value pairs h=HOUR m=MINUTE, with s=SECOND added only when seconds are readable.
h=10 m=10 s=55
